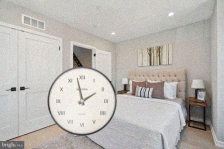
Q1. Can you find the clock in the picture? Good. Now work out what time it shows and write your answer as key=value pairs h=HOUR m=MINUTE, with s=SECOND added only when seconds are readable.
h=1 m=58
